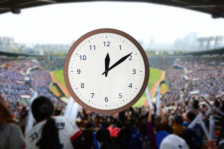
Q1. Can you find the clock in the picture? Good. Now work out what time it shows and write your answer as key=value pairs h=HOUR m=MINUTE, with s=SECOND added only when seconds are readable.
h=12 m=9
